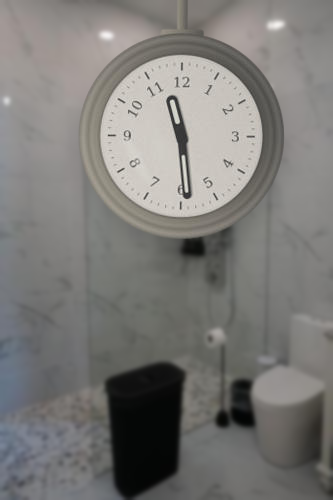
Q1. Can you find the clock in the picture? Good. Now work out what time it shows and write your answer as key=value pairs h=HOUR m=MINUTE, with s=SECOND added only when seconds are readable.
h=11 m=29
